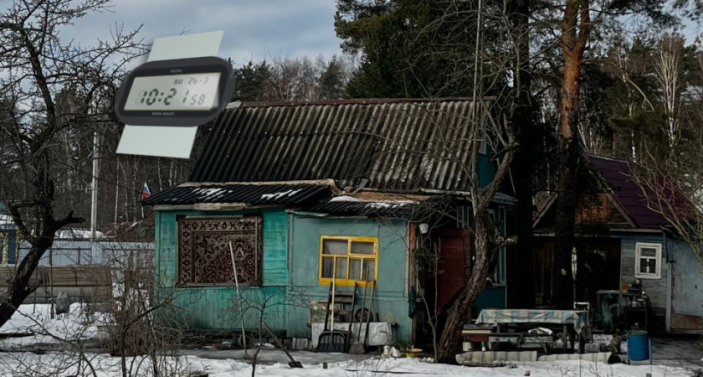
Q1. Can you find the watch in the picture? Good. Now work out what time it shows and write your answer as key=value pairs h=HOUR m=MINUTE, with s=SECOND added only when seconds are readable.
h=10 m=21 s=58
